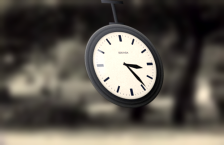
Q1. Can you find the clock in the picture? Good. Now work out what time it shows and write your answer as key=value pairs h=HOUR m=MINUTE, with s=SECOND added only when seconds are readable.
h=3 m=24
